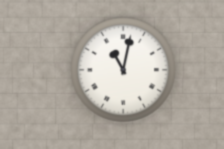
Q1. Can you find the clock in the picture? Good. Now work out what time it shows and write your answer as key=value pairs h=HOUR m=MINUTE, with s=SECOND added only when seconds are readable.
h=11 m=2
